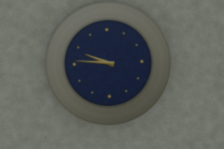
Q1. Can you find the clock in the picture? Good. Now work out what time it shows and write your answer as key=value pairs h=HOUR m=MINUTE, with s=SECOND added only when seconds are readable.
h=9 m=46
